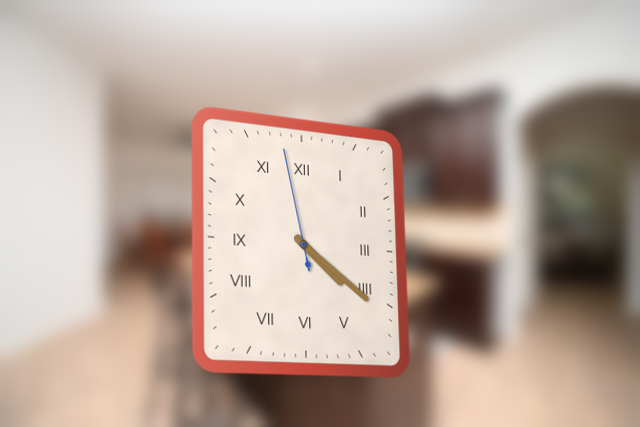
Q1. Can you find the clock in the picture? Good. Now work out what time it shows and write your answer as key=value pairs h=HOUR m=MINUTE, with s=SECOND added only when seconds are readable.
h=4 m=20 s=58
